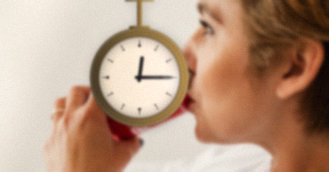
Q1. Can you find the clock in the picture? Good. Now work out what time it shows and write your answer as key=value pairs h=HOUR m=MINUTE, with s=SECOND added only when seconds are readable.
h=12 m=15
